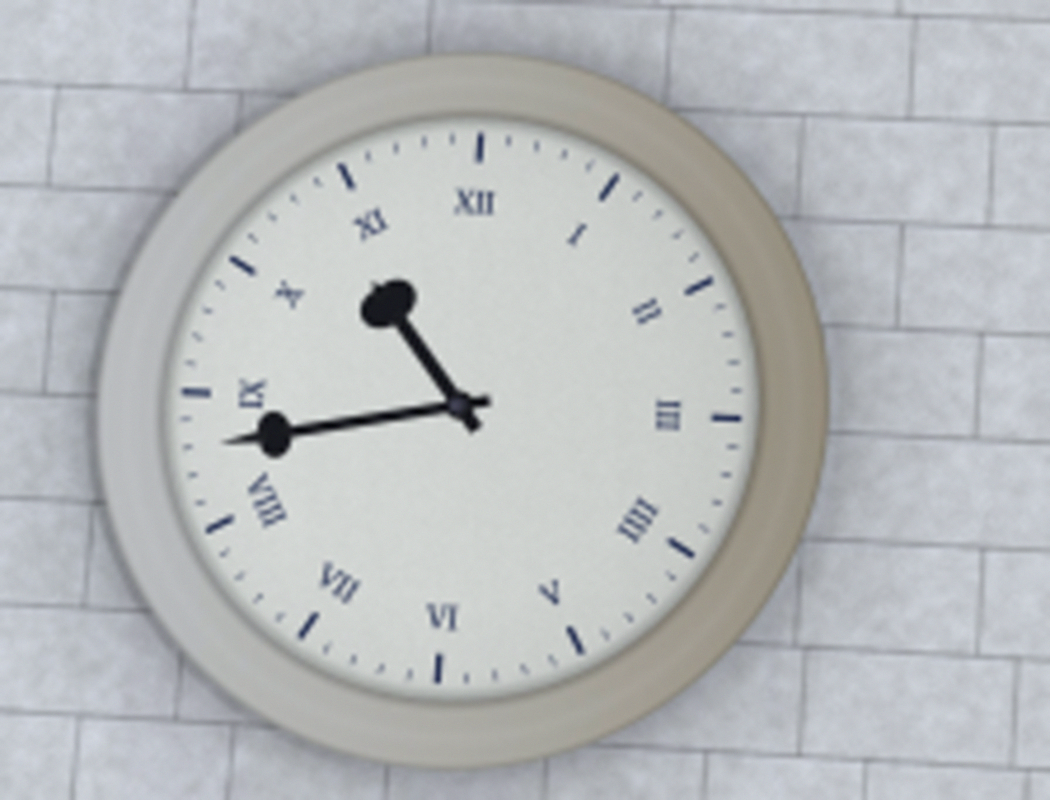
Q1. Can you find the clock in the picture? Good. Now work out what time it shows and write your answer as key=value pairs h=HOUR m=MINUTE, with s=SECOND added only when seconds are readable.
h=10 m=43
